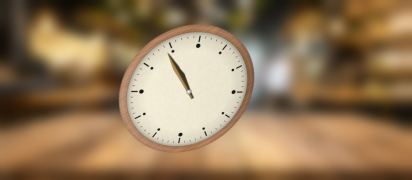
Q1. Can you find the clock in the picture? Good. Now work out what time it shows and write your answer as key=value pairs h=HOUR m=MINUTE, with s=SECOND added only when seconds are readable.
h=10 m=54
